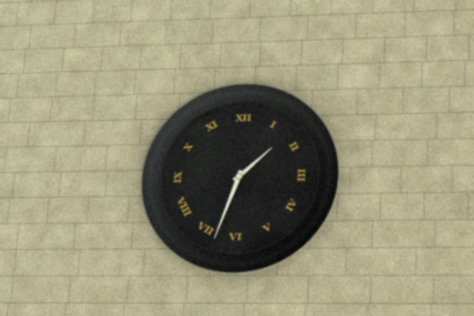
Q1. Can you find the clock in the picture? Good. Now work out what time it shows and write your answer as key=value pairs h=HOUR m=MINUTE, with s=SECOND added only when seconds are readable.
h=1 m=33
